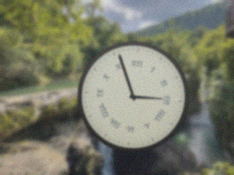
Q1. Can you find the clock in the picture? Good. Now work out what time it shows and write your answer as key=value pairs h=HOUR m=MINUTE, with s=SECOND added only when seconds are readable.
h=2 m=56
